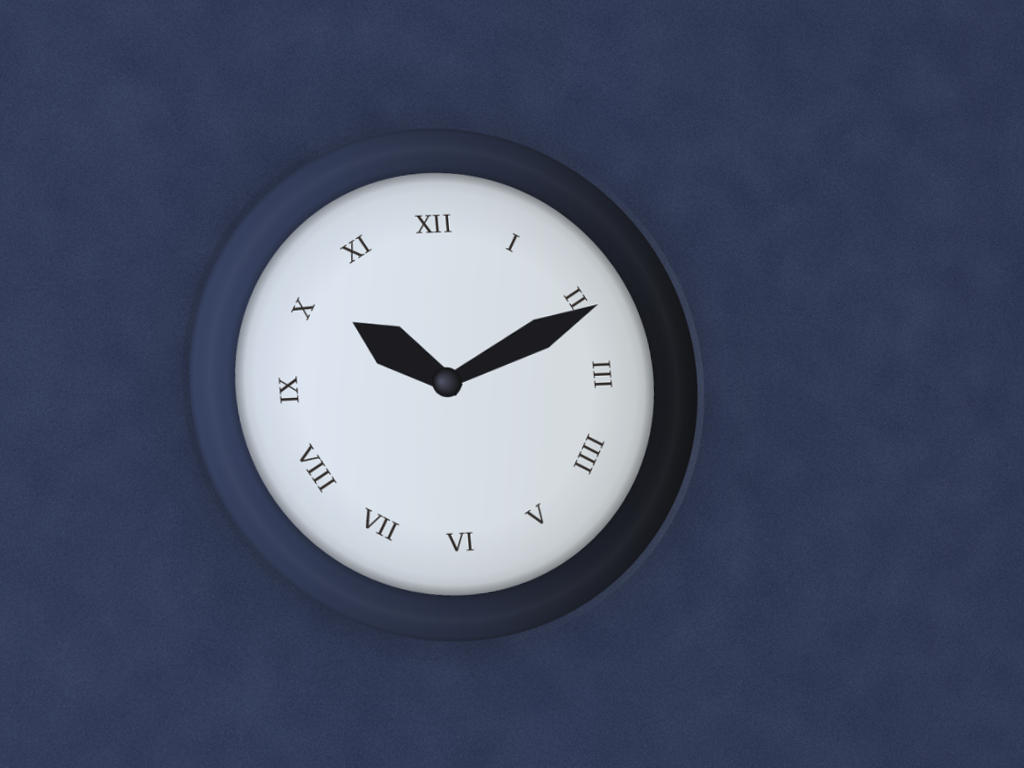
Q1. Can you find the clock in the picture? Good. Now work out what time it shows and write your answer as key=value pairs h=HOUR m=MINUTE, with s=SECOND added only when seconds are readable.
h=10 m=11
